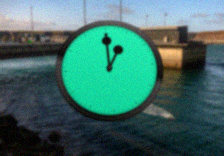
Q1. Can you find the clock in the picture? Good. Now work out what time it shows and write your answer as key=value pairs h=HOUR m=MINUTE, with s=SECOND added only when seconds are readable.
h=1 m=0
